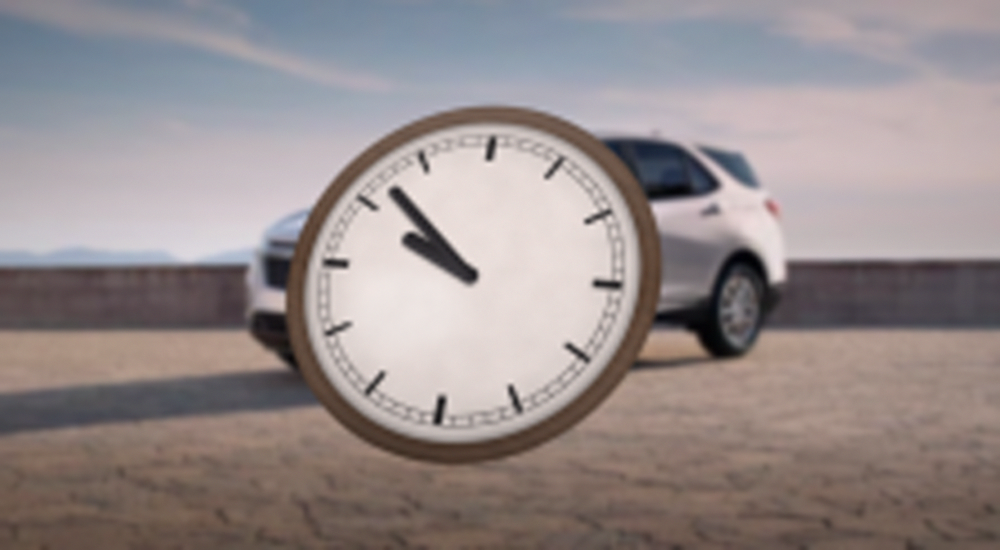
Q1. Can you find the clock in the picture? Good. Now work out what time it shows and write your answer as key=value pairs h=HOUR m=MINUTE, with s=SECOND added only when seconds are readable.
h=9 m=52
